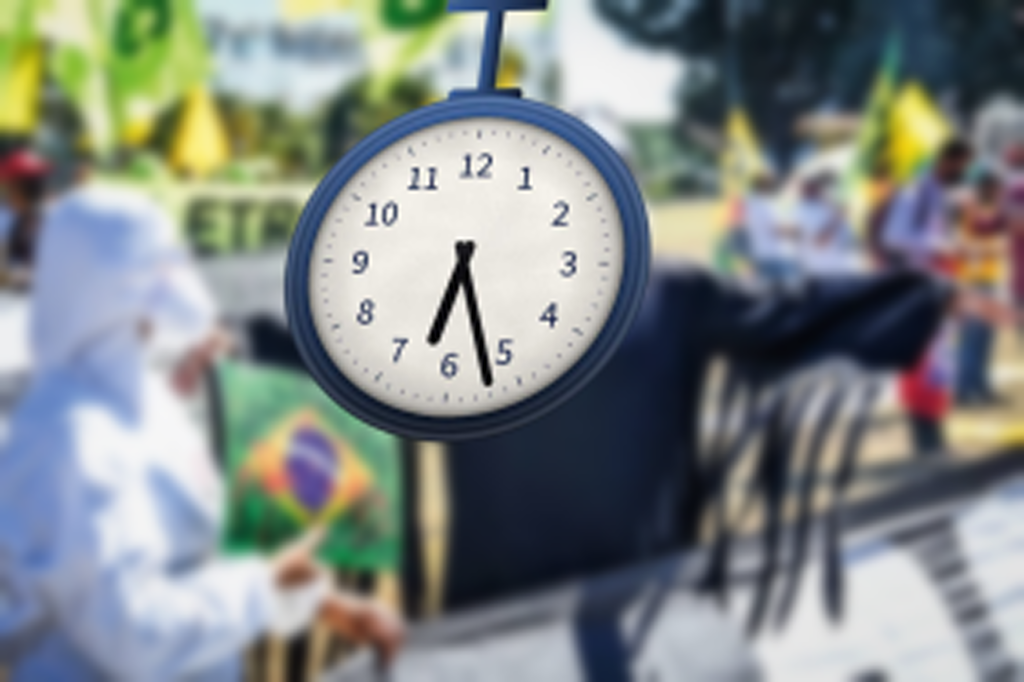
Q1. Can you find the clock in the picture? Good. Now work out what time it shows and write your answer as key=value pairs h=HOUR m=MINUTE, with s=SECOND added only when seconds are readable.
h=6 m=27
